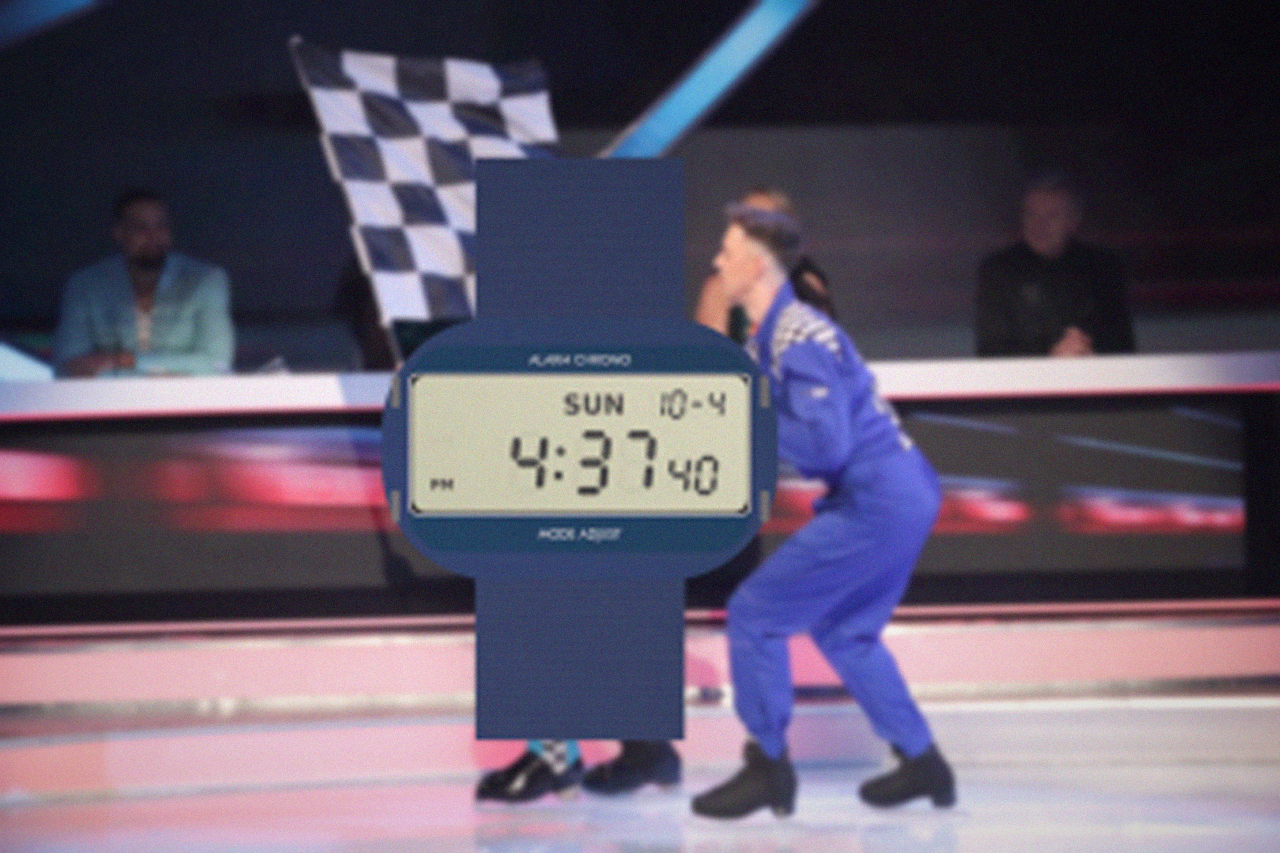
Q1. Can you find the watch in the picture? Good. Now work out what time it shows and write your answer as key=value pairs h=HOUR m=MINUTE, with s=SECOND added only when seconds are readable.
h=4 m=37 s=40
